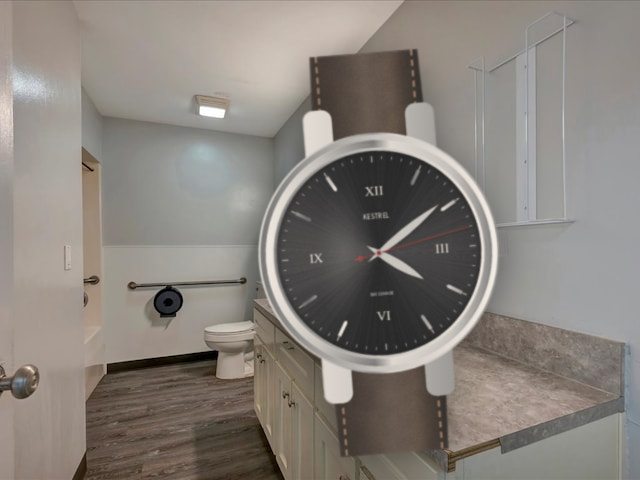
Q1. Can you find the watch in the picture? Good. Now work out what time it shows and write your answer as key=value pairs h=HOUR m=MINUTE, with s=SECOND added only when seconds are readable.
h=4 m=9 s=13
